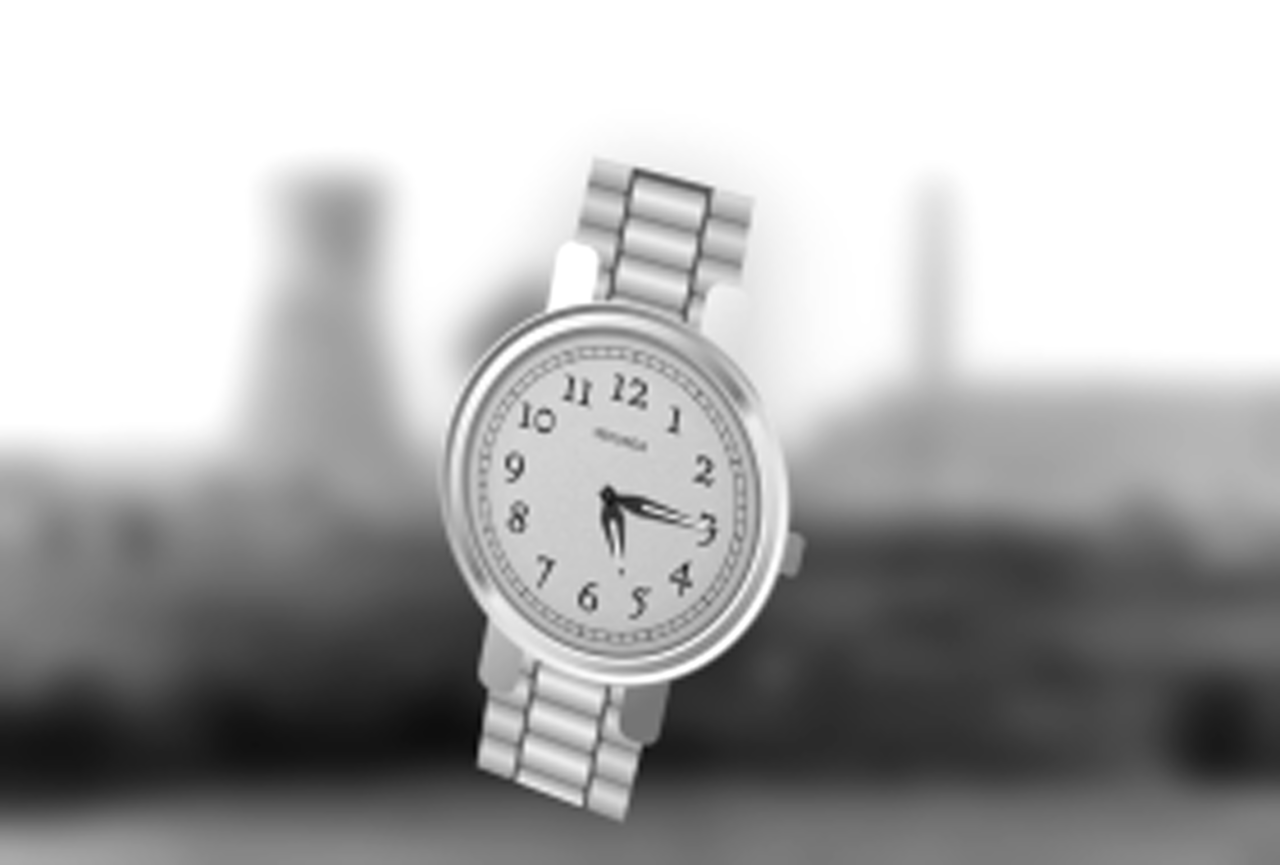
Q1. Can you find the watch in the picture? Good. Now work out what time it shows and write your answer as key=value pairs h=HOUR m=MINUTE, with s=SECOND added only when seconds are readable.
h=5 m=15
